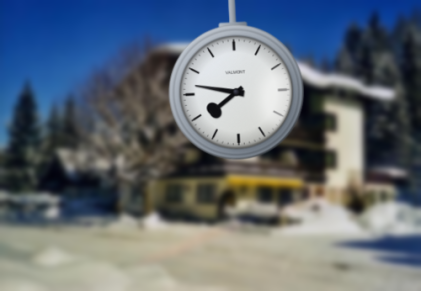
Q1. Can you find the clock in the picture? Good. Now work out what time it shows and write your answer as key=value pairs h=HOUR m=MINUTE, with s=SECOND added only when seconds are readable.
h=7 m=47
